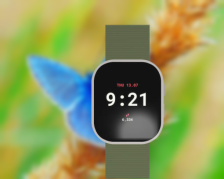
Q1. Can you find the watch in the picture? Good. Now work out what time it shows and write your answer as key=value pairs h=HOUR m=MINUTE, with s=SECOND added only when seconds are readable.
h=9 m=21
